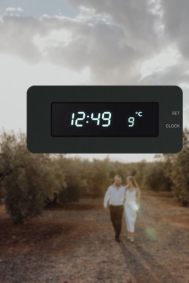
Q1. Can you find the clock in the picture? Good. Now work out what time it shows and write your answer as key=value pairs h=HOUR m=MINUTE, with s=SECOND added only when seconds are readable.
h=12 m=49
